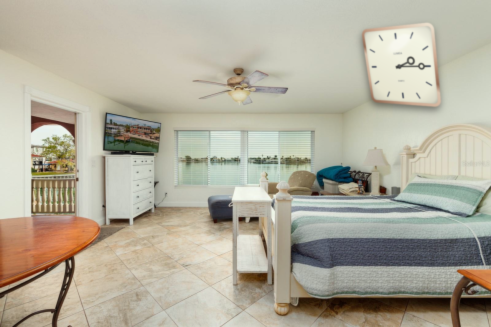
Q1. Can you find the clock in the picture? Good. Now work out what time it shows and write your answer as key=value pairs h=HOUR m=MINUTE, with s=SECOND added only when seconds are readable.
h=2 m=15
